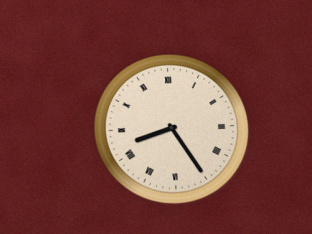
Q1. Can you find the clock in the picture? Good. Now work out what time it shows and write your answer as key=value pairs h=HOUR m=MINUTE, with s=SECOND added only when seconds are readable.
h=8 m=25
